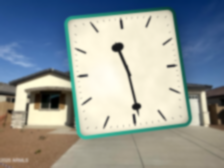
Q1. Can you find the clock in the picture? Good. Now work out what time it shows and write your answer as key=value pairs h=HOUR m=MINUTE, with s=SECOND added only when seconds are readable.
h=11 m=29
